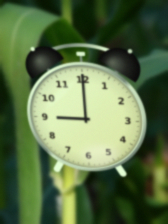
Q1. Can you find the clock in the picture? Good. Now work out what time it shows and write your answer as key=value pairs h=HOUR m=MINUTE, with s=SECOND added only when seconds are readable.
h=9 m=0
